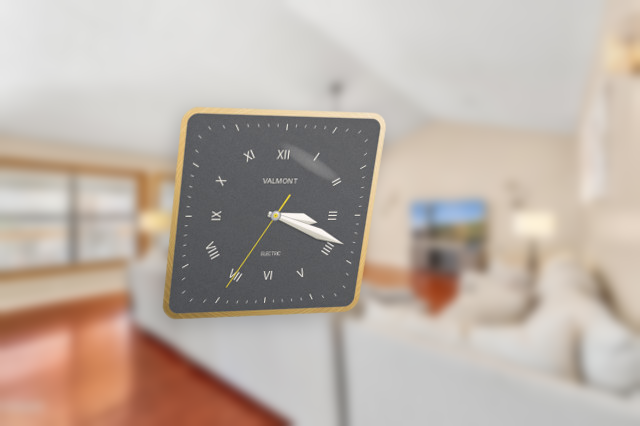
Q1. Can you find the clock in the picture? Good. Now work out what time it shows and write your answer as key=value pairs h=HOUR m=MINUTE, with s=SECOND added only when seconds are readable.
h=3 m=18 s=35
